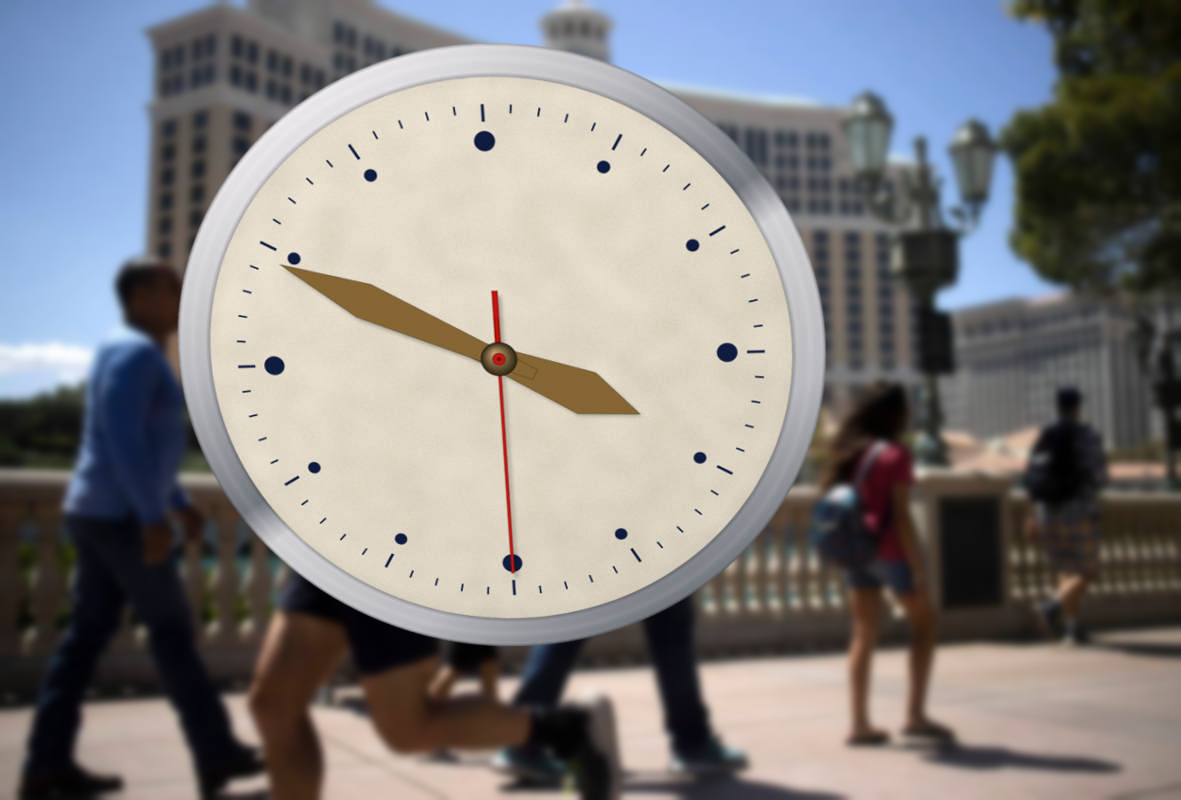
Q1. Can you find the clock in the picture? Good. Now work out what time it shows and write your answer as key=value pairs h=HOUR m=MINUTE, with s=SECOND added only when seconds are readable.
h=3 m=49 s=30
